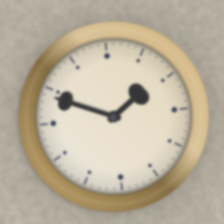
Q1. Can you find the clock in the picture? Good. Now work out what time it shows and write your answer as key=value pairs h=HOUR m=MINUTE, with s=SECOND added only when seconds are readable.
h=1 m=49
